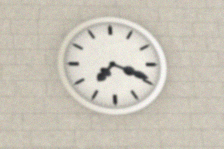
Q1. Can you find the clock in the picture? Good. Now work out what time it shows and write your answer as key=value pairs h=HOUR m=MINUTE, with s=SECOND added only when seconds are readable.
h=7 m=19
